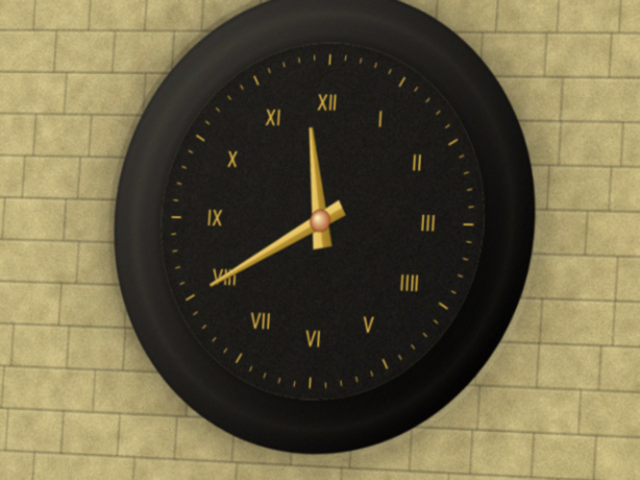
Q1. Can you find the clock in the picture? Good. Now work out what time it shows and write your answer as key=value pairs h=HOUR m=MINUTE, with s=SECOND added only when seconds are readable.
h=11 m=40
